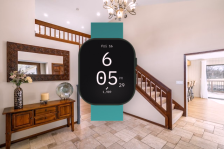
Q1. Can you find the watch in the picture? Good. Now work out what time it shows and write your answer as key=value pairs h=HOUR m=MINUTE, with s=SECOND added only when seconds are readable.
h=6 m=5
